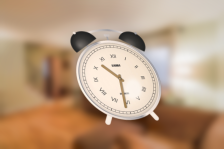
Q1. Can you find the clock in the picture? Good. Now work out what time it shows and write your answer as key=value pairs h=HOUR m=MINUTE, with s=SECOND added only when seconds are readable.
h=10 m=31
